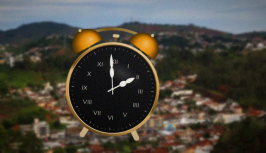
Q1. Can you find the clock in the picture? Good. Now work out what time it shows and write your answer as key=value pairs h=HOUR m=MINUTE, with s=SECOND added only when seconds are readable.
h=1 m=59
